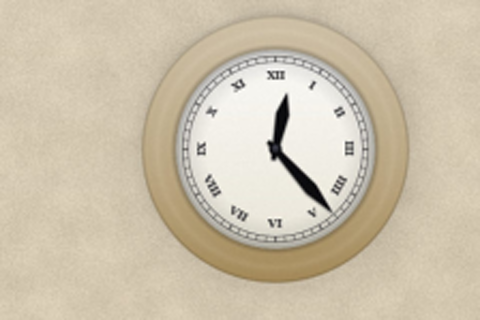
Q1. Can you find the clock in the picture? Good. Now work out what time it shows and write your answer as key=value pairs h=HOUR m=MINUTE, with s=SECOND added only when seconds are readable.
h=12 m=23
